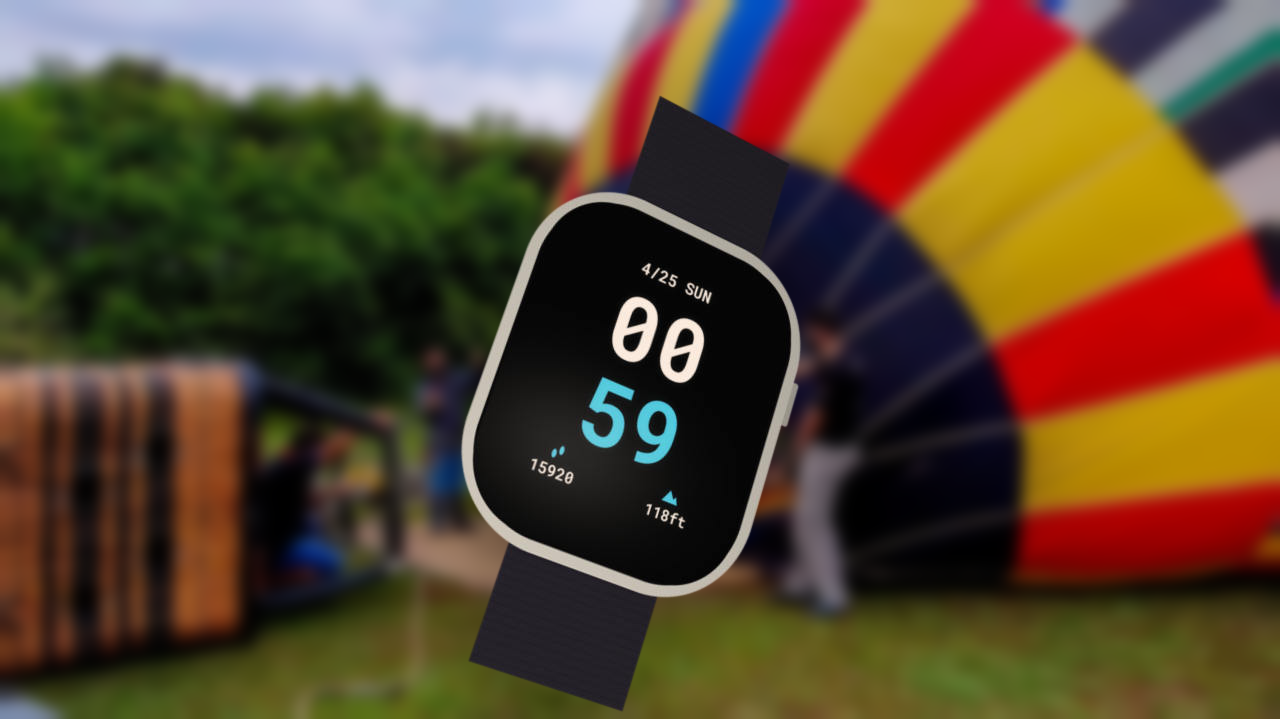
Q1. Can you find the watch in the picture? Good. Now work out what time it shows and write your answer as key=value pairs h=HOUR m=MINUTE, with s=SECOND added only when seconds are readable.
h=0 m=59
